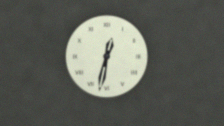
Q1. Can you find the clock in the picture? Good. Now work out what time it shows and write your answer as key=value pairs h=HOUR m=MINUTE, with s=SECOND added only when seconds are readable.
h=12 m=32
